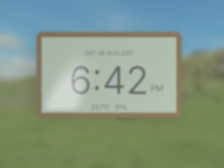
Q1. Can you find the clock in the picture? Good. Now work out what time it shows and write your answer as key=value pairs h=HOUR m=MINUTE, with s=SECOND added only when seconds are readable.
h=6 m=42
